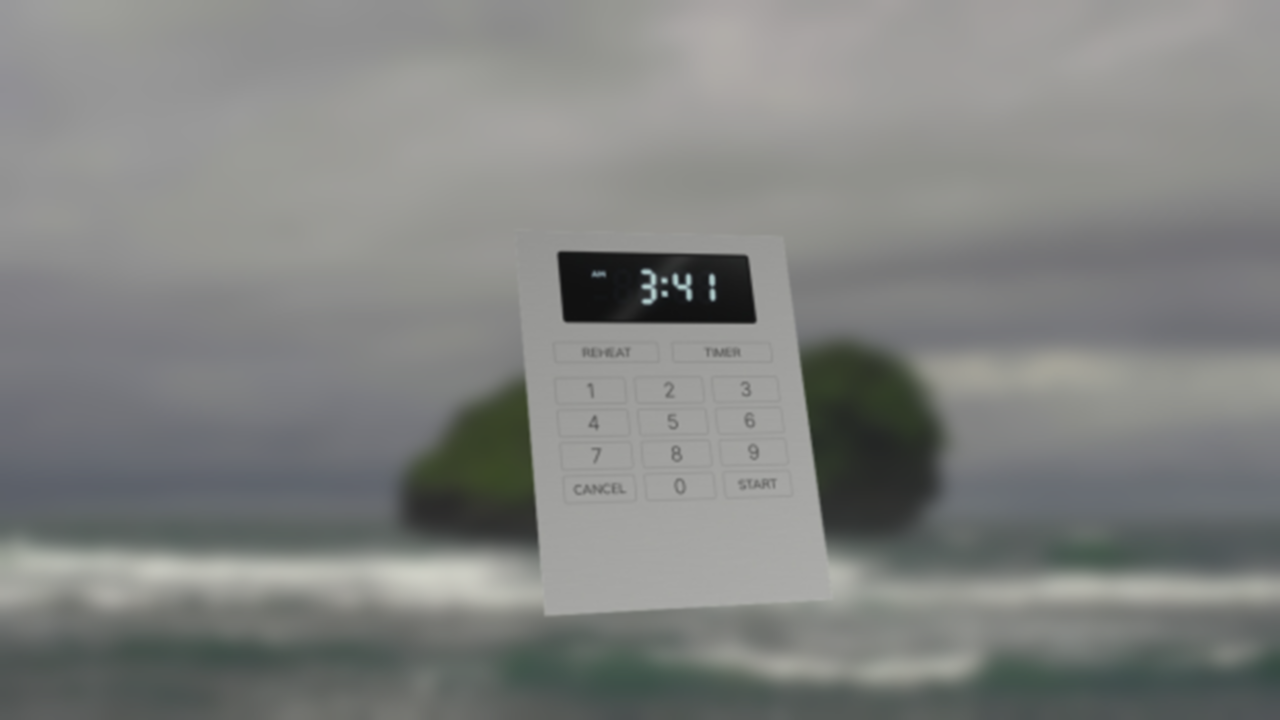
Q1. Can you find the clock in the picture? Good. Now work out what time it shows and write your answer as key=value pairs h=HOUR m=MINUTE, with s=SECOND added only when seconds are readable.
h=3 m=41
